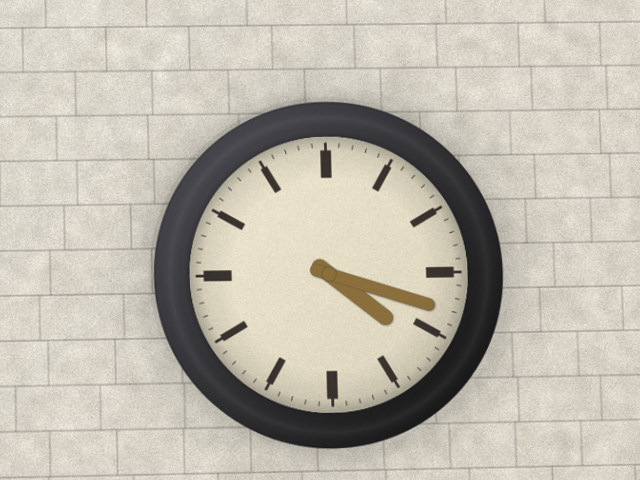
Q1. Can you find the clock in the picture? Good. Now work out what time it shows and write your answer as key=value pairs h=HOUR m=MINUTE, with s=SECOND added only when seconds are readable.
h=4 m=18
